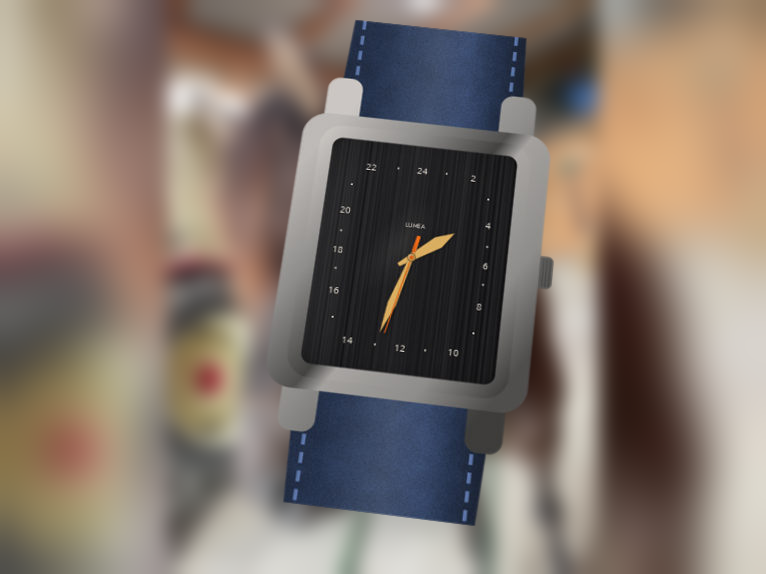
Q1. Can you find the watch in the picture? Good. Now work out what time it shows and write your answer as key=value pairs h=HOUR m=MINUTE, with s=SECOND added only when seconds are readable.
h=3 m=32 s=32
